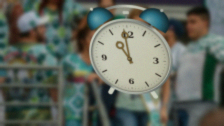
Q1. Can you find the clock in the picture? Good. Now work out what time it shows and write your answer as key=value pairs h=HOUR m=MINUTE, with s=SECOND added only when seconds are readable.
h=10 m=59
